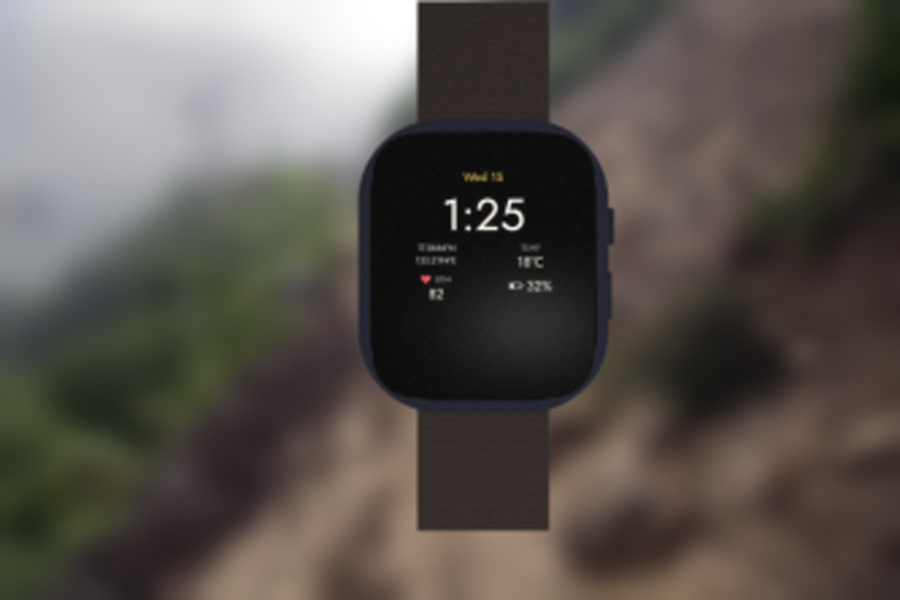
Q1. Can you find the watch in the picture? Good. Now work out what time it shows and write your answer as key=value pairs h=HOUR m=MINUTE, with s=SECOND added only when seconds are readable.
h=1 m=25
